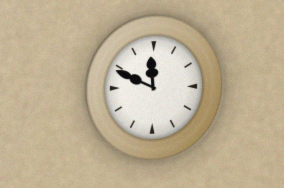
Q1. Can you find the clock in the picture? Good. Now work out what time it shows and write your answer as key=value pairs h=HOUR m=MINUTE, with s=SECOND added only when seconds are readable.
h=11 m=49
